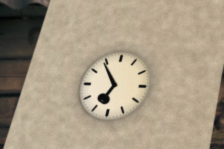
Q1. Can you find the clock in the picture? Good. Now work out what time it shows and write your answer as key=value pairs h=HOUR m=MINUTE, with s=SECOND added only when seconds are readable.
h=6 m=54
